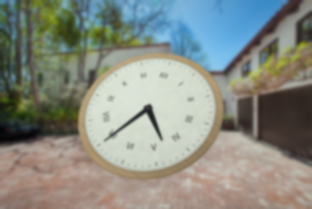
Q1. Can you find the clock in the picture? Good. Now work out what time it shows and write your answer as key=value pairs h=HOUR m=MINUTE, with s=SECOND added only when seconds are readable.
h=4 m=35
